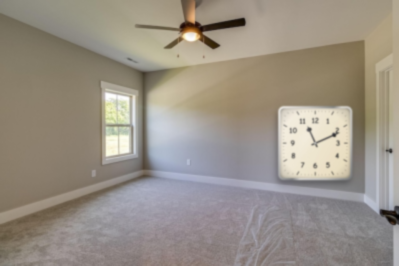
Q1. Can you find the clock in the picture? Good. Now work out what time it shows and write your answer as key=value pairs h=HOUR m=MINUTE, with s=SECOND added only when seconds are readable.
h=11 m=11
